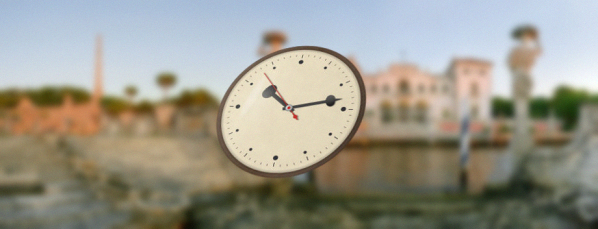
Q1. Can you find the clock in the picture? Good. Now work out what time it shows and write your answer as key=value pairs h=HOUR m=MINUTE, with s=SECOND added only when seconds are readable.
h=10 m=12 s=53
